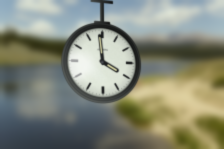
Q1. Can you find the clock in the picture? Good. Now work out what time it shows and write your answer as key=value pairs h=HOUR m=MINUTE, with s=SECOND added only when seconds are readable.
h=3 m=59
